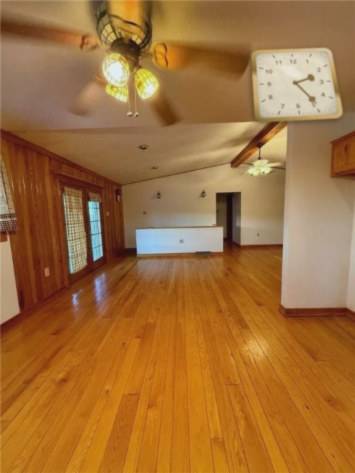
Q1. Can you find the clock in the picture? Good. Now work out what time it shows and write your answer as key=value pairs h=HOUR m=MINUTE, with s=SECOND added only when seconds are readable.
h=2 m=24
